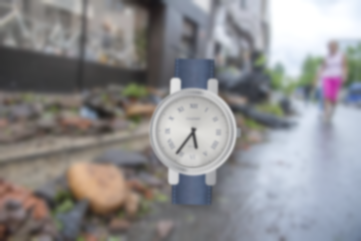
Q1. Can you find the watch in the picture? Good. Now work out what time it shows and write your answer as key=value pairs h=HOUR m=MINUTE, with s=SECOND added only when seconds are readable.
h=5 m=36
